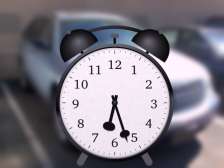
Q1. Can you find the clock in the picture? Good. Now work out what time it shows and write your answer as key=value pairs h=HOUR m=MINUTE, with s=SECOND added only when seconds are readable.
h=6 m=27
